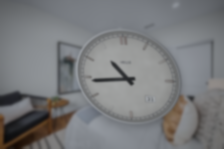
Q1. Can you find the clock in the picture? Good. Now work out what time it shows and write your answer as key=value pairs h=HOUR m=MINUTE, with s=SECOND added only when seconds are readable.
h=10 m=44
